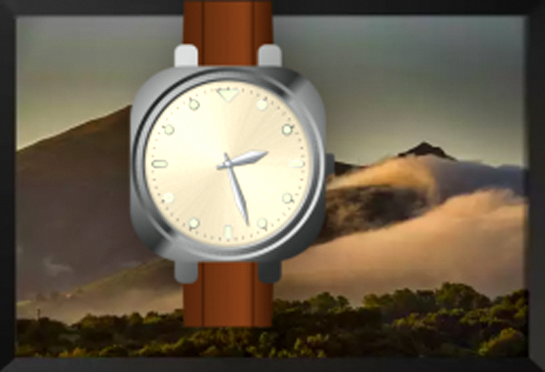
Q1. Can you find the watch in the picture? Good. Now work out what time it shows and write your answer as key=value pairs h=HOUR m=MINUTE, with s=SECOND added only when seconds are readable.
h=2 m=27
